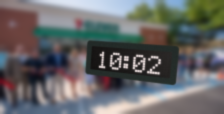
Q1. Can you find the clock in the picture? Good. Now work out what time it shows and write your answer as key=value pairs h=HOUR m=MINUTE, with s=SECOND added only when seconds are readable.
h=10 m=2
